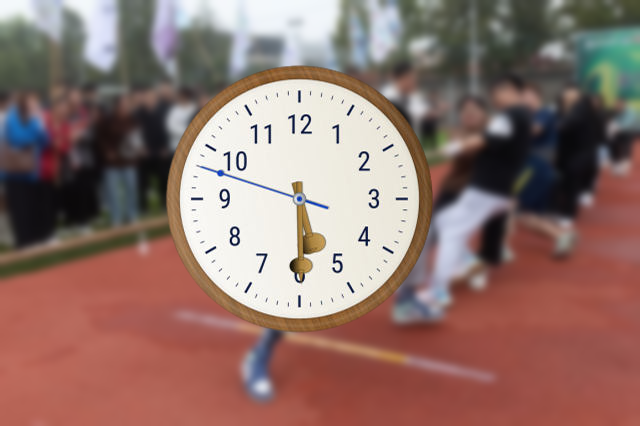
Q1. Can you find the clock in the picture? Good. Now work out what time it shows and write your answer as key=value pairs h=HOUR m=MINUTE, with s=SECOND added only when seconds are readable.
h=5 m=29 s=48
